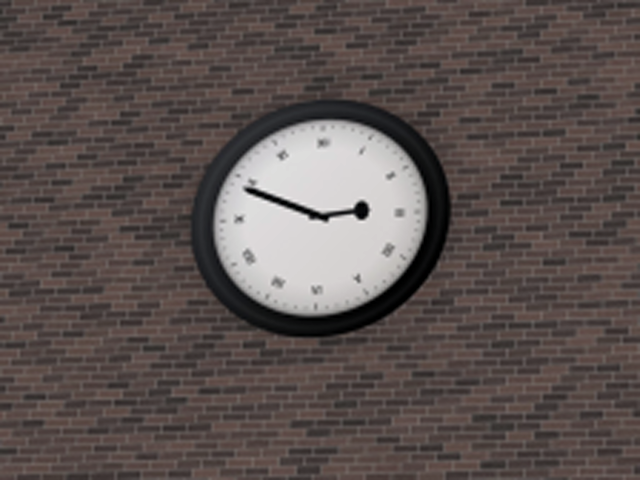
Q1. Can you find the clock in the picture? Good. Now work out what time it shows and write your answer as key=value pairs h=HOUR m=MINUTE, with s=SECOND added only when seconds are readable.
h=2 m=49
